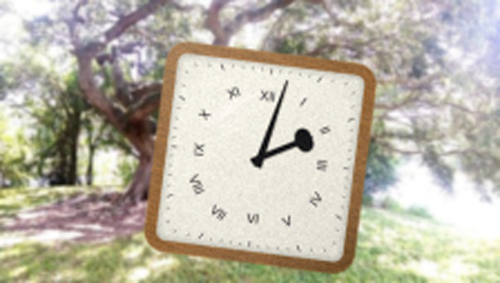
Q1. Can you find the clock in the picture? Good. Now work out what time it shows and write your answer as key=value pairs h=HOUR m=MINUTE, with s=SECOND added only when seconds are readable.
h=2 m=2
